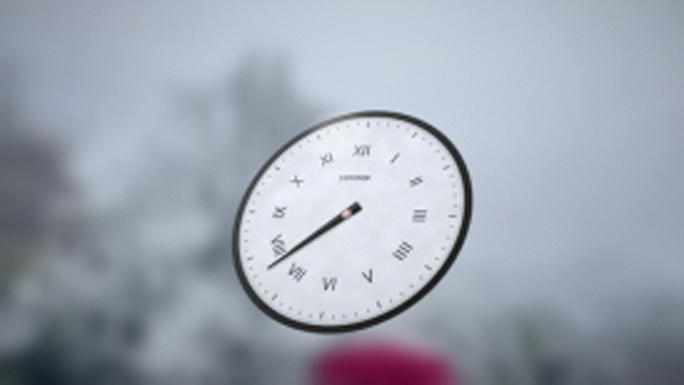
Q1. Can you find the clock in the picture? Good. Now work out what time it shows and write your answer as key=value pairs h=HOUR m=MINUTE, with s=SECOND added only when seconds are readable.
h=7 m=38
